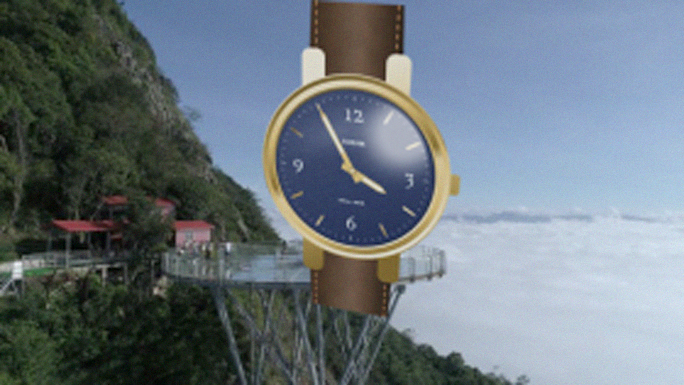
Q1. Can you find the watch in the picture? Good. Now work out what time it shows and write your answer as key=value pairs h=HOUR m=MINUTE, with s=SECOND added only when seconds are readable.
h=3 m=55
